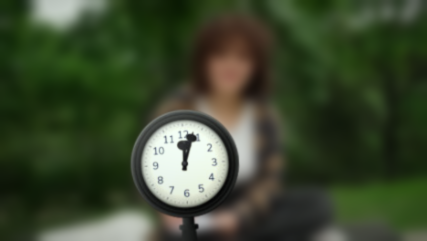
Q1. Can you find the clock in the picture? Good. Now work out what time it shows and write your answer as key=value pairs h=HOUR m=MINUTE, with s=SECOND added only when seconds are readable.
h=12 m=3
